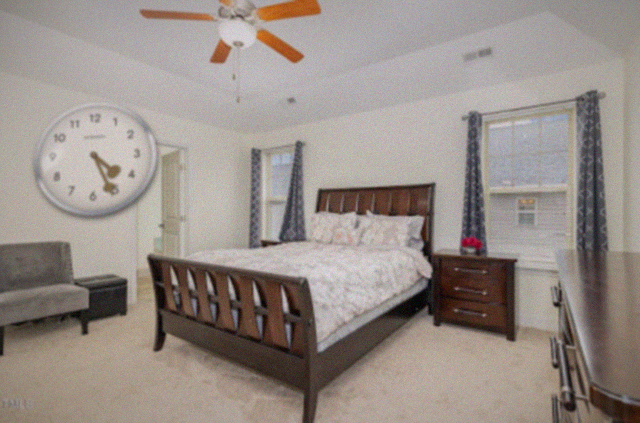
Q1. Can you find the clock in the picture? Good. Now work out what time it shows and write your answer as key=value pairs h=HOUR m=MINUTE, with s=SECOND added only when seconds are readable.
h=4 m=26
